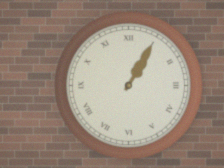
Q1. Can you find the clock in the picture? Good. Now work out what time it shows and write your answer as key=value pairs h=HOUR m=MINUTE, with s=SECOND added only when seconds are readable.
h=1 m=5
